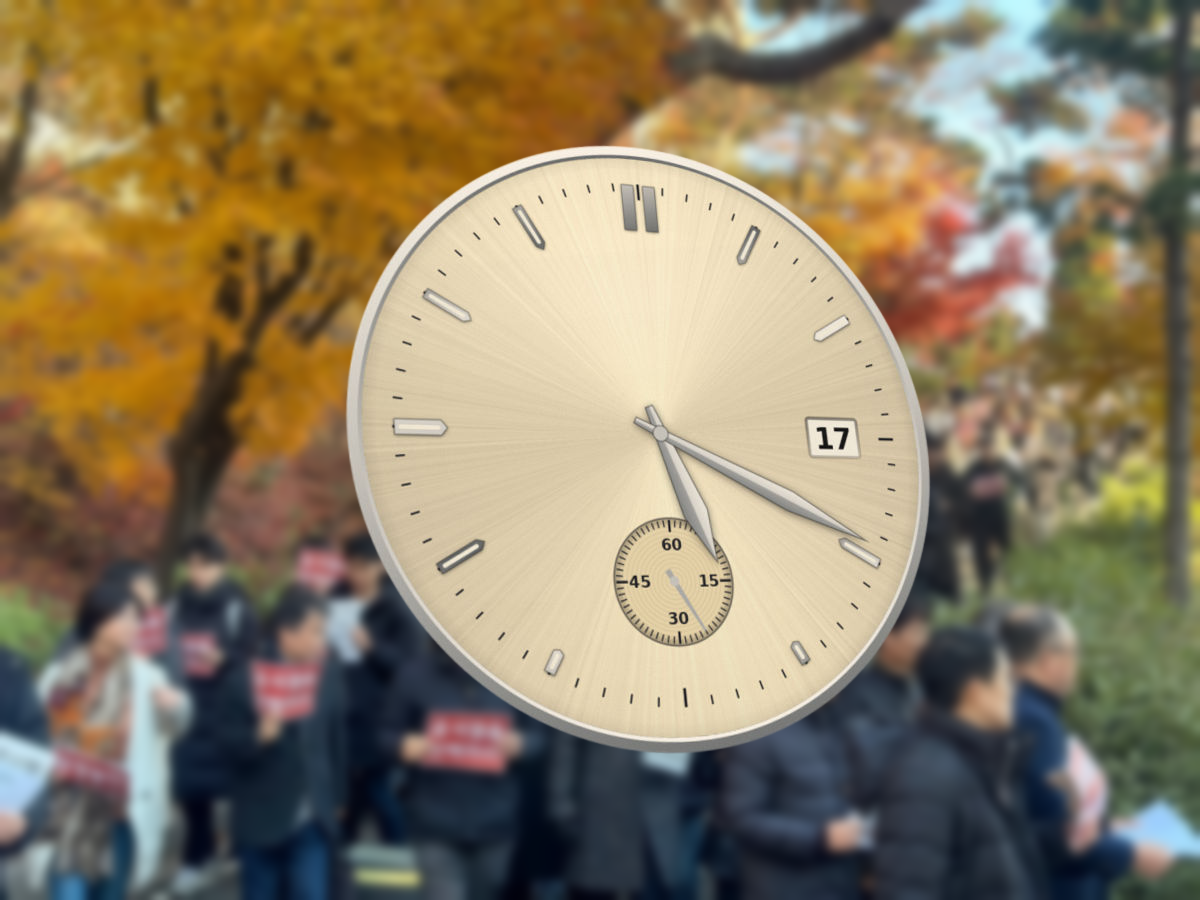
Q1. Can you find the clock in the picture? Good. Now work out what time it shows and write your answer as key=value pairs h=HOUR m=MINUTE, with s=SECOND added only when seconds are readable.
h=5 m=19 s=25
